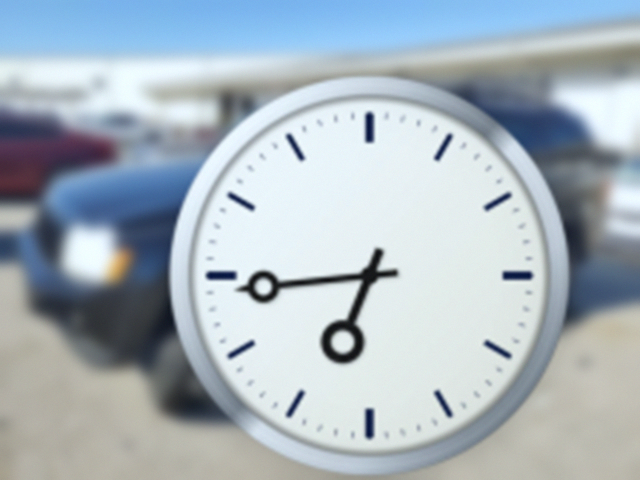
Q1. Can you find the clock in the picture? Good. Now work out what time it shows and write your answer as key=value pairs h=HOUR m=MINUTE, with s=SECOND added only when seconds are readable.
h=6 m=44
